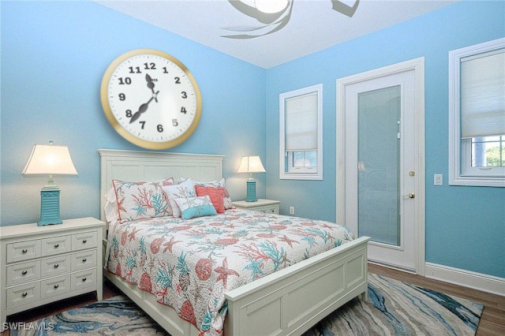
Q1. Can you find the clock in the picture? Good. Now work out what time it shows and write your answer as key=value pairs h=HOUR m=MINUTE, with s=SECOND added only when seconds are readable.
h=11 m=38
